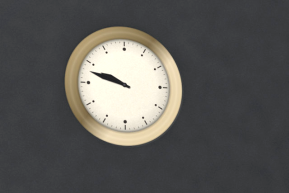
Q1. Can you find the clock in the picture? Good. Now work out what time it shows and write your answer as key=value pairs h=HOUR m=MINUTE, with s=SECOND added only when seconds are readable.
h=9 m=48
